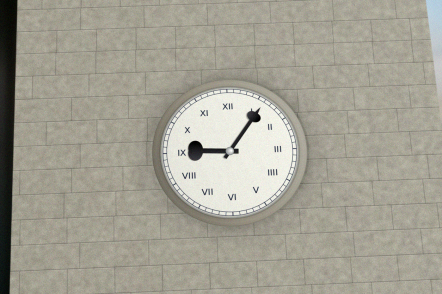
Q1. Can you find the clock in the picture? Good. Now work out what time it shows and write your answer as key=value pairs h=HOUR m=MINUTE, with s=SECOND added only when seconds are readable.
h=9 m=6
